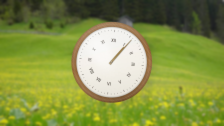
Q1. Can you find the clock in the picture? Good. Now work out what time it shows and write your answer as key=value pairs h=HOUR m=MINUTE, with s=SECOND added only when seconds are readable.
h=1 m=6
